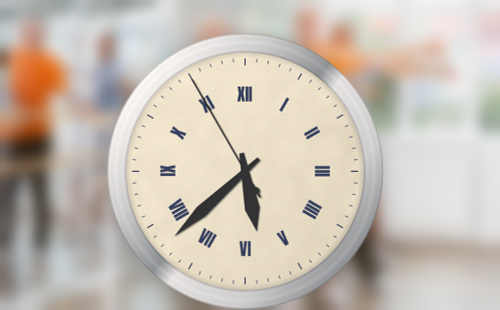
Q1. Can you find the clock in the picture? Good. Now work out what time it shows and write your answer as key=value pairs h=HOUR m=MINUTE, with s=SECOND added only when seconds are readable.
h=5 m=37 s=55
